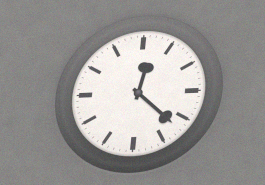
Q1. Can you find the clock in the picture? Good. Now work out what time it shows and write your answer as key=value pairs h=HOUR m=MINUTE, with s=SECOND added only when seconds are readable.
h=12 m=22
